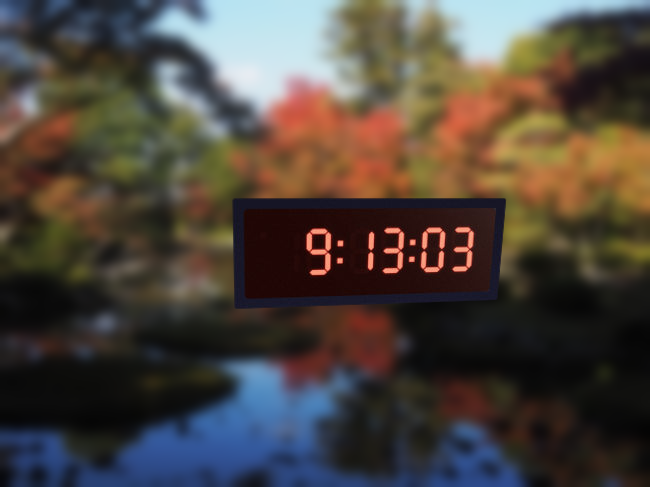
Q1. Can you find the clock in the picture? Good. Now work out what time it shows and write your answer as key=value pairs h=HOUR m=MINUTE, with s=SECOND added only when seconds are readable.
h=9 m=13 s=3
